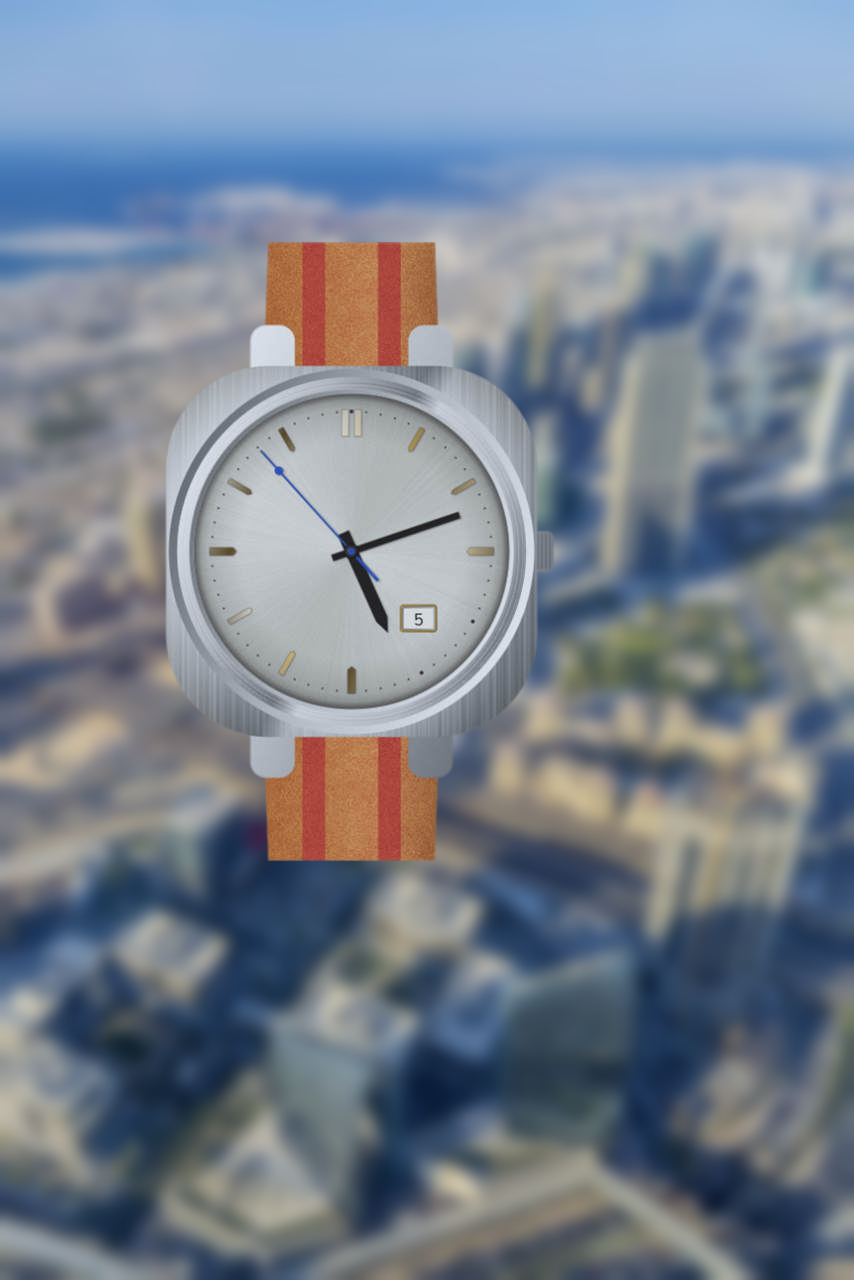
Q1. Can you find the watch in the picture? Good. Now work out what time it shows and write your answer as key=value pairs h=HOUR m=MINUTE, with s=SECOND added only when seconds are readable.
h=5 m=11 s=53
